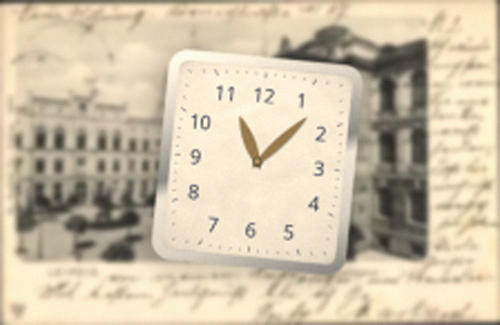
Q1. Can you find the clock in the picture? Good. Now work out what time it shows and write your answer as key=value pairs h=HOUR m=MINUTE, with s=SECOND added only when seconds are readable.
h=11 m=7
